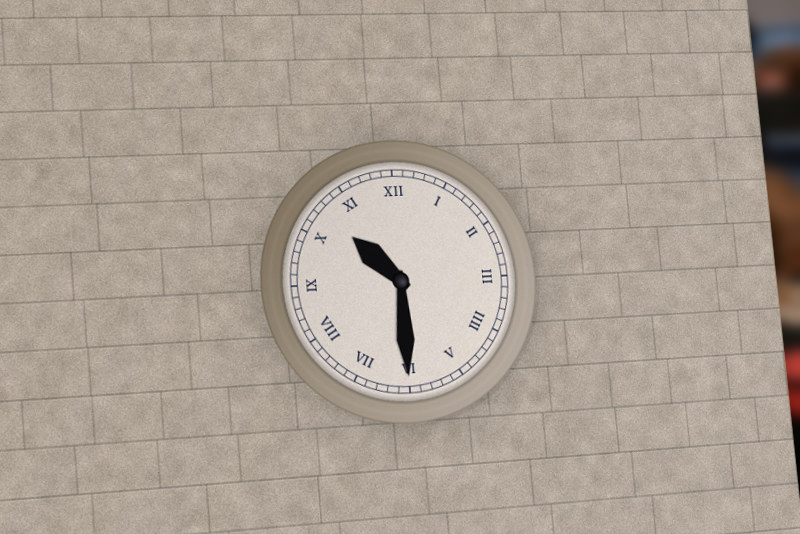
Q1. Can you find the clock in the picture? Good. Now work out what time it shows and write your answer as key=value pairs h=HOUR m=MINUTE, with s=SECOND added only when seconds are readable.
h=10 m=30
